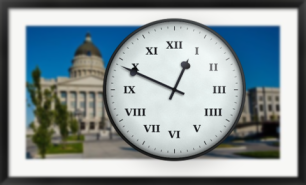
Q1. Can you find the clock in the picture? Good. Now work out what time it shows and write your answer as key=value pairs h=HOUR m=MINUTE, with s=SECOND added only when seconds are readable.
h=12 m=49
